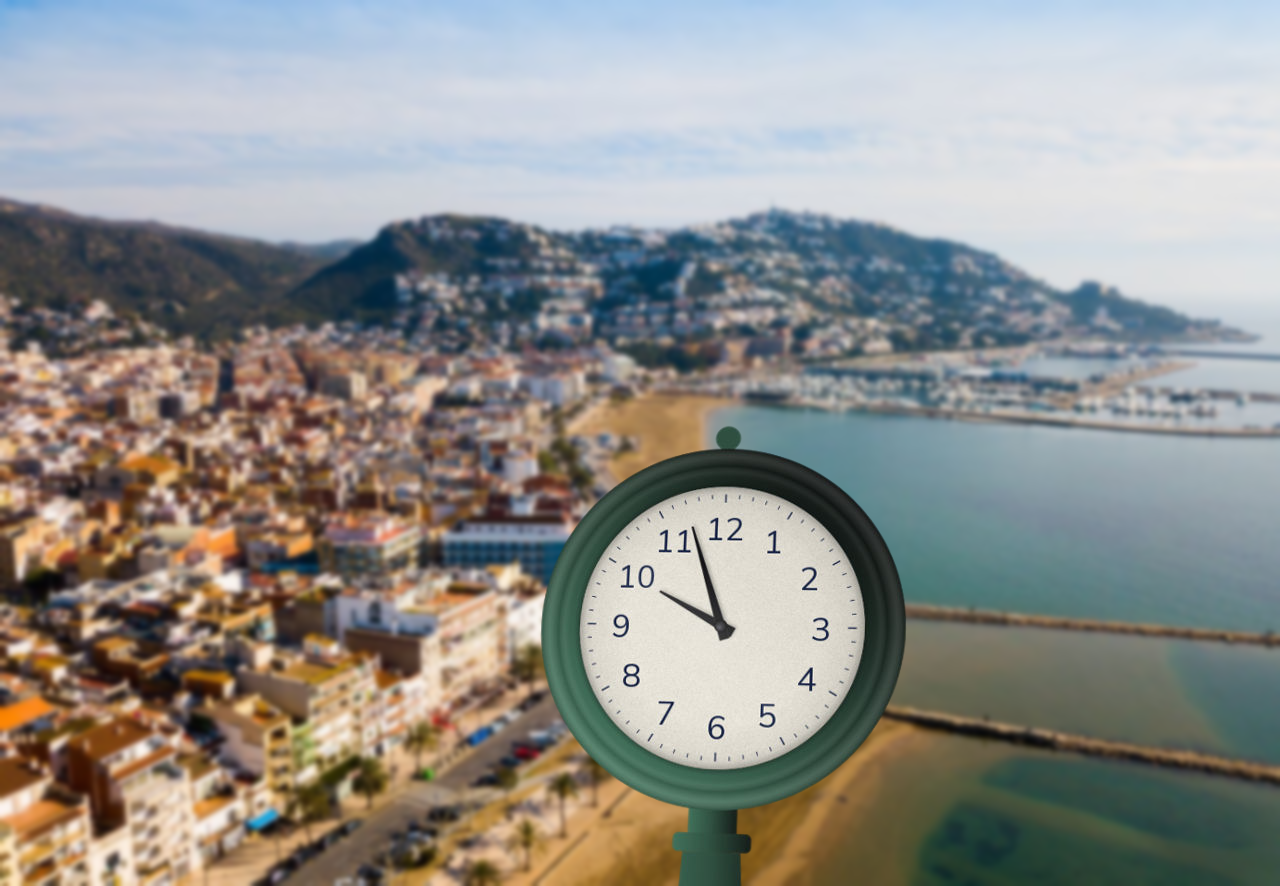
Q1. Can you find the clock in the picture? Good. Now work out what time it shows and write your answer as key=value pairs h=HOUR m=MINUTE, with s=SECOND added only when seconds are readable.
h=9 m=57
